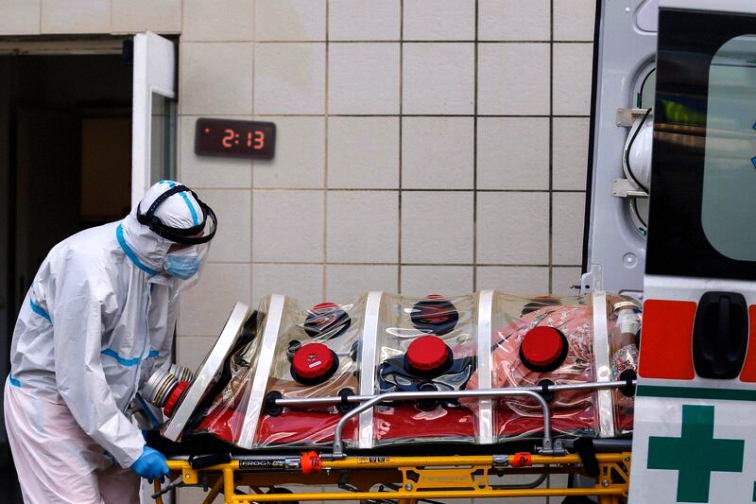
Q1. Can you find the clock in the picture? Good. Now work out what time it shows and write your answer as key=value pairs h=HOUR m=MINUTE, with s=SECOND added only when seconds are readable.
h=2 m=13
